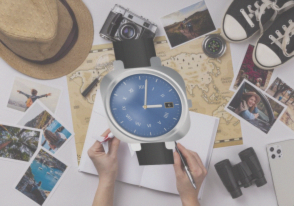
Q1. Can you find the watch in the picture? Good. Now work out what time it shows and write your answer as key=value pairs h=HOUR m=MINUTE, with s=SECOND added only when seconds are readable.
h=3 m=2
